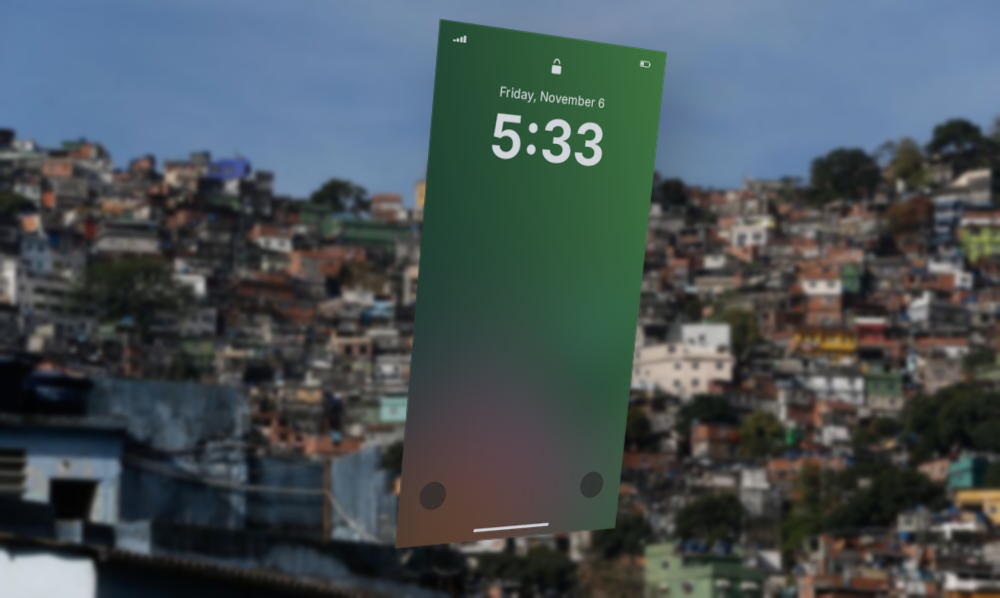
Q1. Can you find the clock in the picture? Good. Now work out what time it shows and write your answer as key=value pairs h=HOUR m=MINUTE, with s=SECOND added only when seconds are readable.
h=5 m=33
